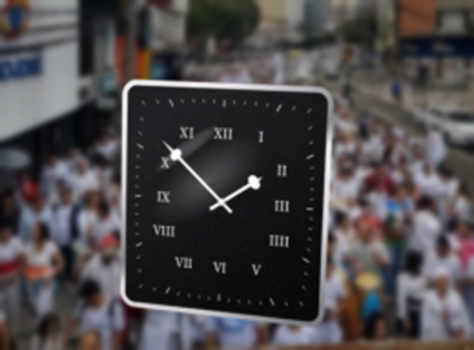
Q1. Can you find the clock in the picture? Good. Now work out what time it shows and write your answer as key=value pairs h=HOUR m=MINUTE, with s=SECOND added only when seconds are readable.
h=1 m=52
